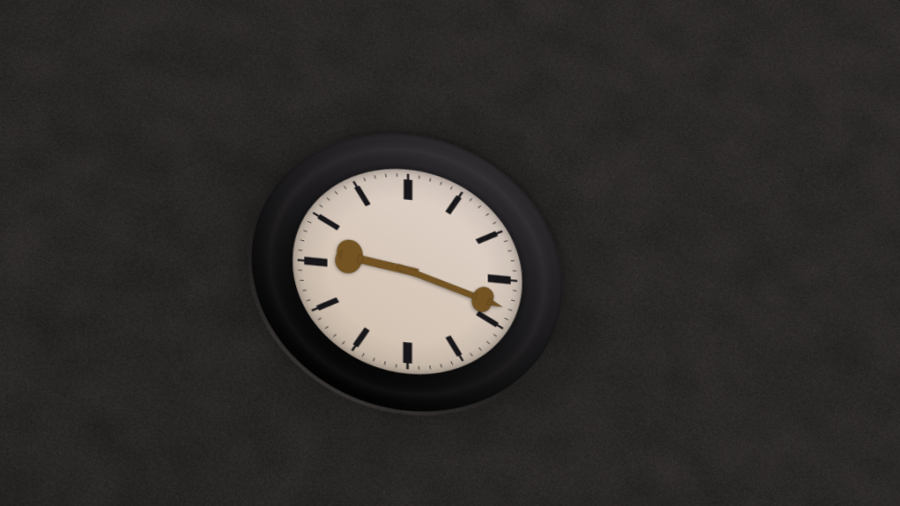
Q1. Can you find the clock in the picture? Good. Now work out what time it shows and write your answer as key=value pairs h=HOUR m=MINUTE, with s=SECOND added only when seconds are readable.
h=9 m=18
